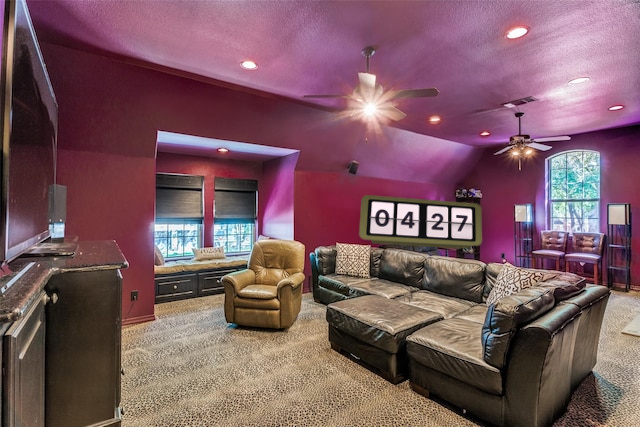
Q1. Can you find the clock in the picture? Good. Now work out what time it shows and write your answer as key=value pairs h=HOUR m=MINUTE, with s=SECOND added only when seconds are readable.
h=4 m=27
